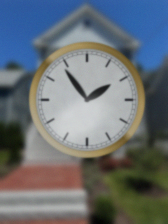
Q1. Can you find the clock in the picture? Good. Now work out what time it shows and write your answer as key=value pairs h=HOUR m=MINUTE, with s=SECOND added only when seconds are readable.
h=1 m=54
